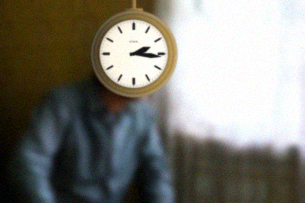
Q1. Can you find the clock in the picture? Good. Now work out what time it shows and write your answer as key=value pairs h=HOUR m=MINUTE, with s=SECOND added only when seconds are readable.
h=2 m=16
